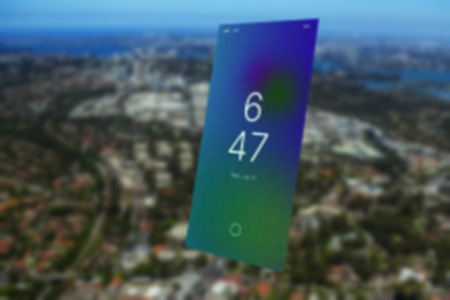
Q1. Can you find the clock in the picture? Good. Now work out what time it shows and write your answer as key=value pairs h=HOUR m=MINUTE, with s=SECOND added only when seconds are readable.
h=6 m=47
